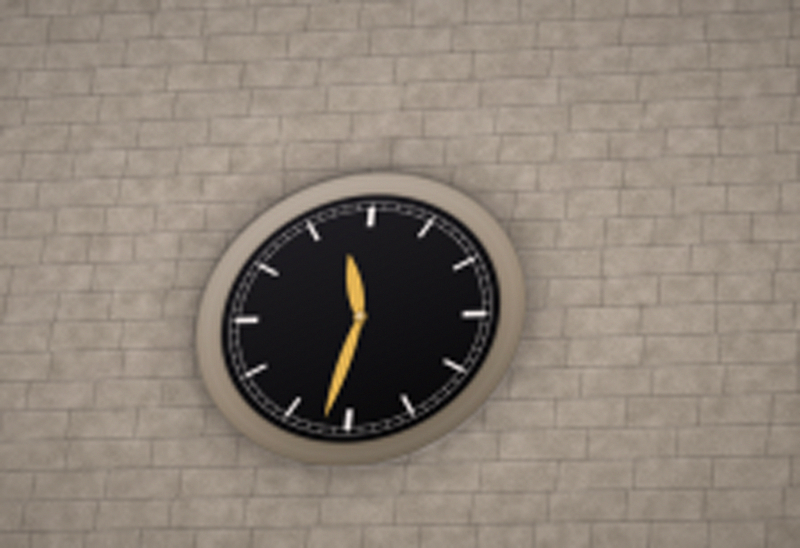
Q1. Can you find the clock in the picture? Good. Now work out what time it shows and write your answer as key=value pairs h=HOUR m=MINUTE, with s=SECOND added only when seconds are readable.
h=11 m=32
